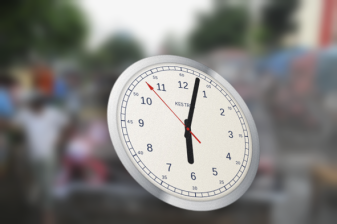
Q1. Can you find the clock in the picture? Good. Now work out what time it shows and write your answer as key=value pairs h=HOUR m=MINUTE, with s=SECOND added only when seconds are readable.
h=6 m=2 s=53
